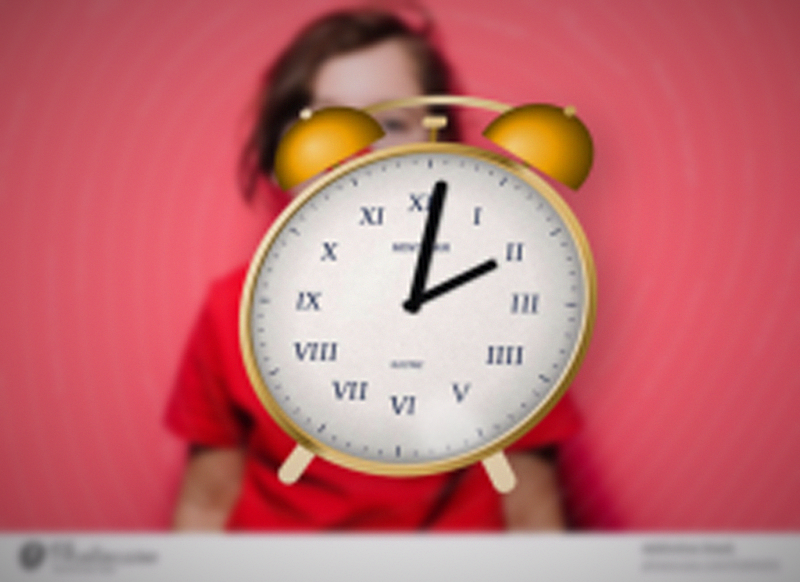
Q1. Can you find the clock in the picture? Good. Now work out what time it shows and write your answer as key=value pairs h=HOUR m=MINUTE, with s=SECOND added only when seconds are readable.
h=2 m=1
